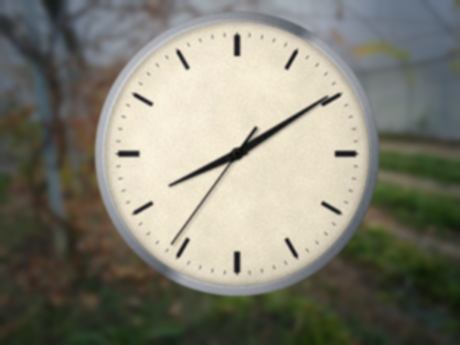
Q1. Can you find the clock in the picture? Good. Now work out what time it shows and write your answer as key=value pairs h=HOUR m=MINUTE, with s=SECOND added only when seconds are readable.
h=8 m=9 s=36
